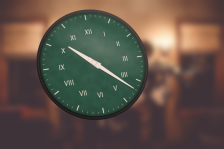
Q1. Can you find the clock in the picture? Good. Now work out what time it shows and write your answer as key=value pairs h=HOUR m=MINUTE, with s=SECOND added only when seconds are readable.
h=10 m=22
